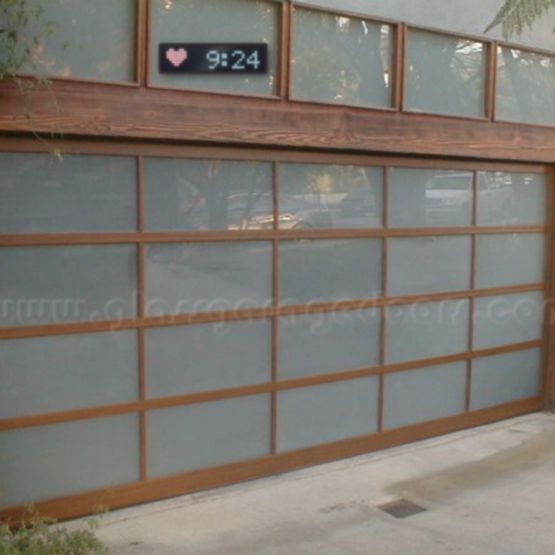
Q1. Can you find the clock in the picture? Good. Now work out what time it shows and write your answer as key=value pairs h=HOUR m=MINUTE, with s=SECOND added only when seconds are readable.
h=9 m=24
